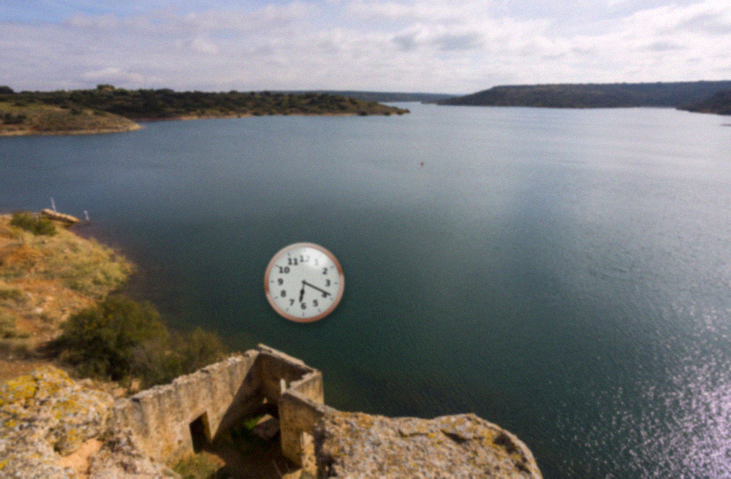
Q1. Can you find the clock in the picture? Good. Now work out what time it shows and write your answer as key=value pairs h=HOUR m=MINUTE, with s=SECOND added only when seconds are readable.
h=6 m=19
